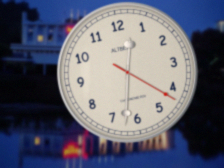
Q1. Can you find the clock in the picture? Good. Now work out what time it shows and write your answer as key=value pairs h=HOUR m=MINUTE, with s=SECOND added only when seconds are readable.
h=12 m=32 s=22
